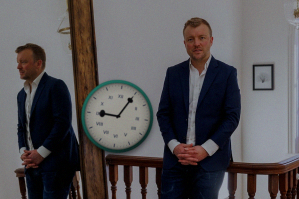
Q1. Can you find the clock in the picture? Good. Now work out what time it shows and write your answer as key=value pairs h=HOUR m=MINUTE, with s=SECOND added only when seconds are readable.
h=9 m=5
